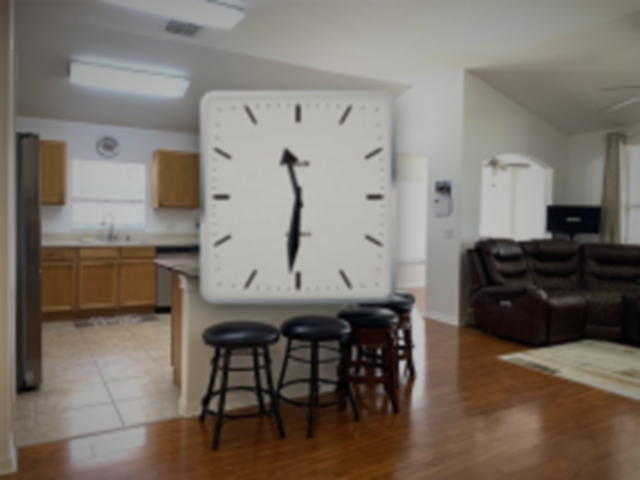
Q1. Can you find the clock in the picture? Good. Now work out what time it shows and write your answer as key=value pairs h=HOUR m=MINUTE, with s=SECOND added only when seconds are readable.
h=11 m=31
